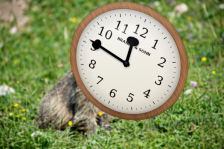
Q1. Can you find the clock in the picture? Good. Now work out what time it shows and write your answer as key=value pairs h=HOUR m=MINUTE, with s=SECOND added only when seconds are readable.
h=11 m=46
